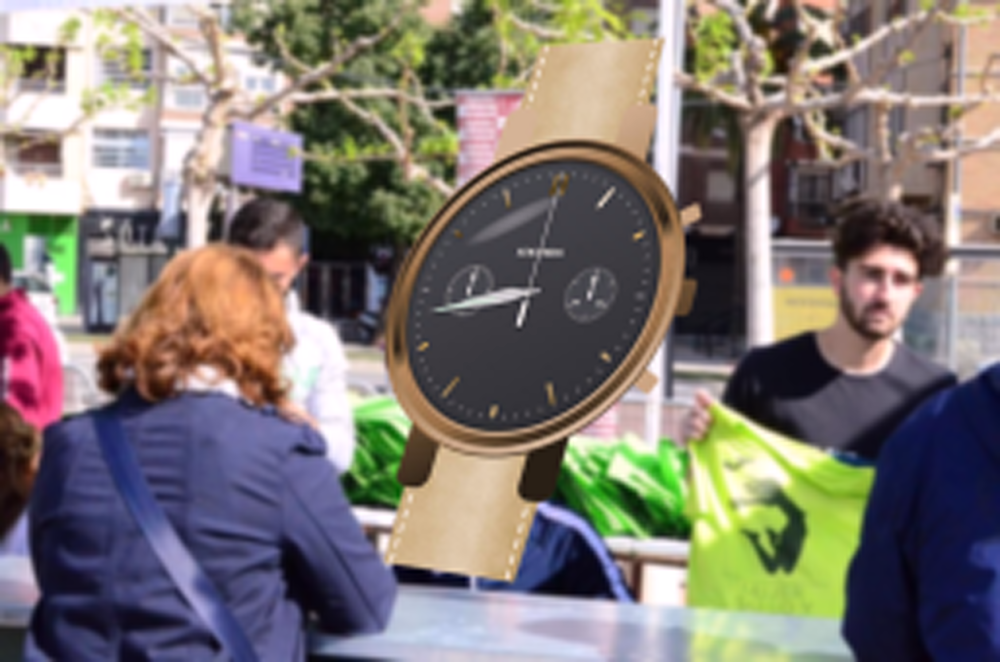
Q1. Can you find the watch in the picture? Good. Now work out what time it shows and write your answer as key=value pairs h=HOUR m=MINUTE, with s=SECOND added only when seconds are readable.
h=8 m=43
